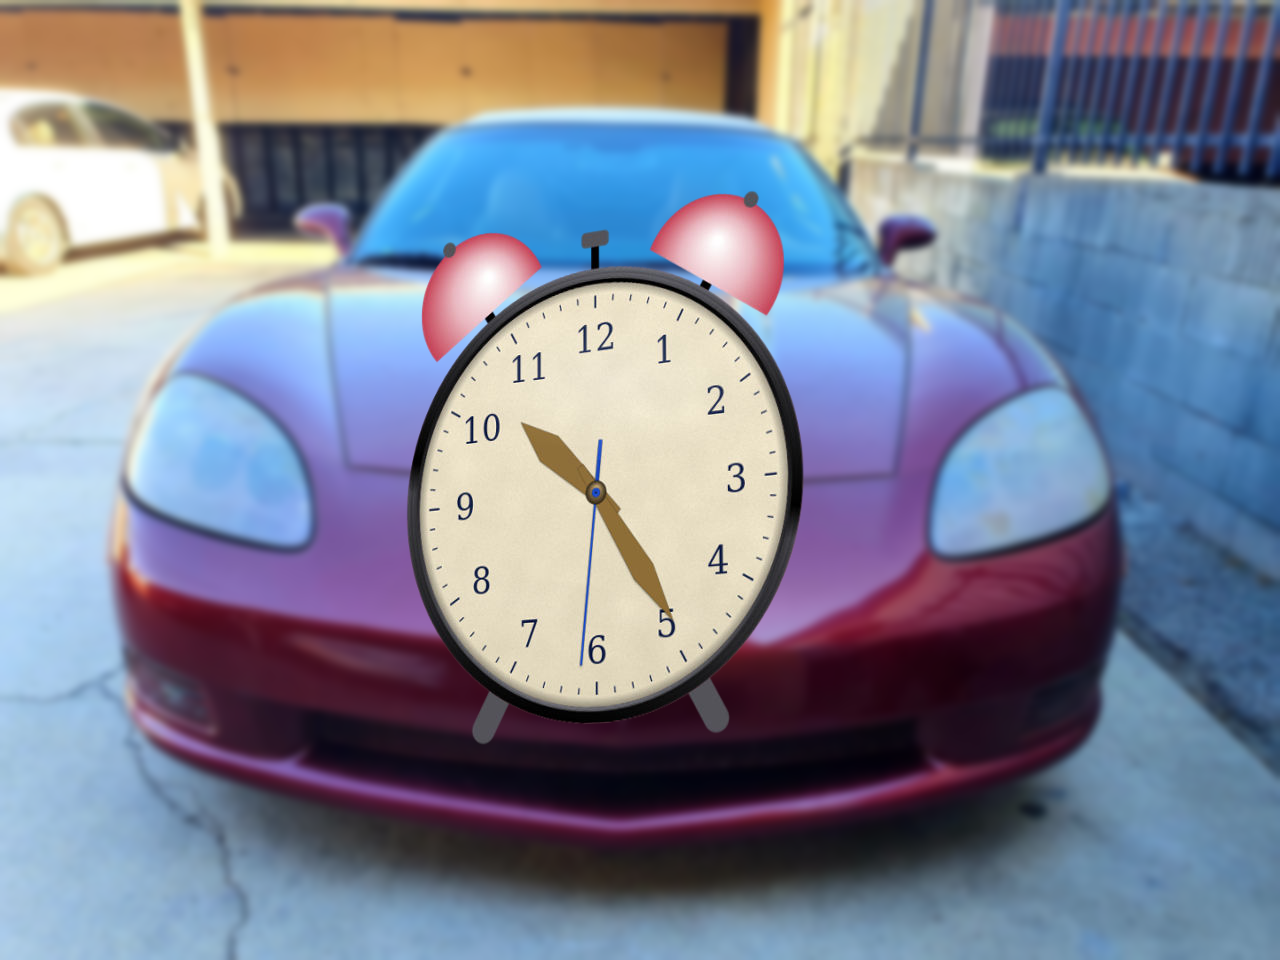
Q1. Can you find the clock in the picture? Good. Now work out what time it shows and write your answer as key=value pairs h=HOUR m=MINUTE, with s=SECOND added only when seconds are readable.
h=10 m=24 s=31
